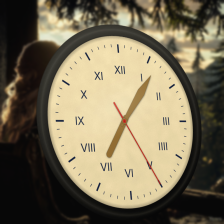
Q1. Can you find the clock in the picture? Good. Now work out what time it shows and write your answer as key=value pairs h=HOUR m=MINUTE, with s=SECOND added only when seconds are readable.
h=7 m=6 s=25
